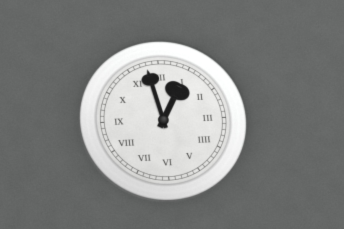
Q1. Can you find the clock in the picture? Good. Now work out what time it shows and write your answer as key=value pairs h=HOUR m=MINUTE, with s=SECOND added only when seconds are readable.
h=12 m=58
